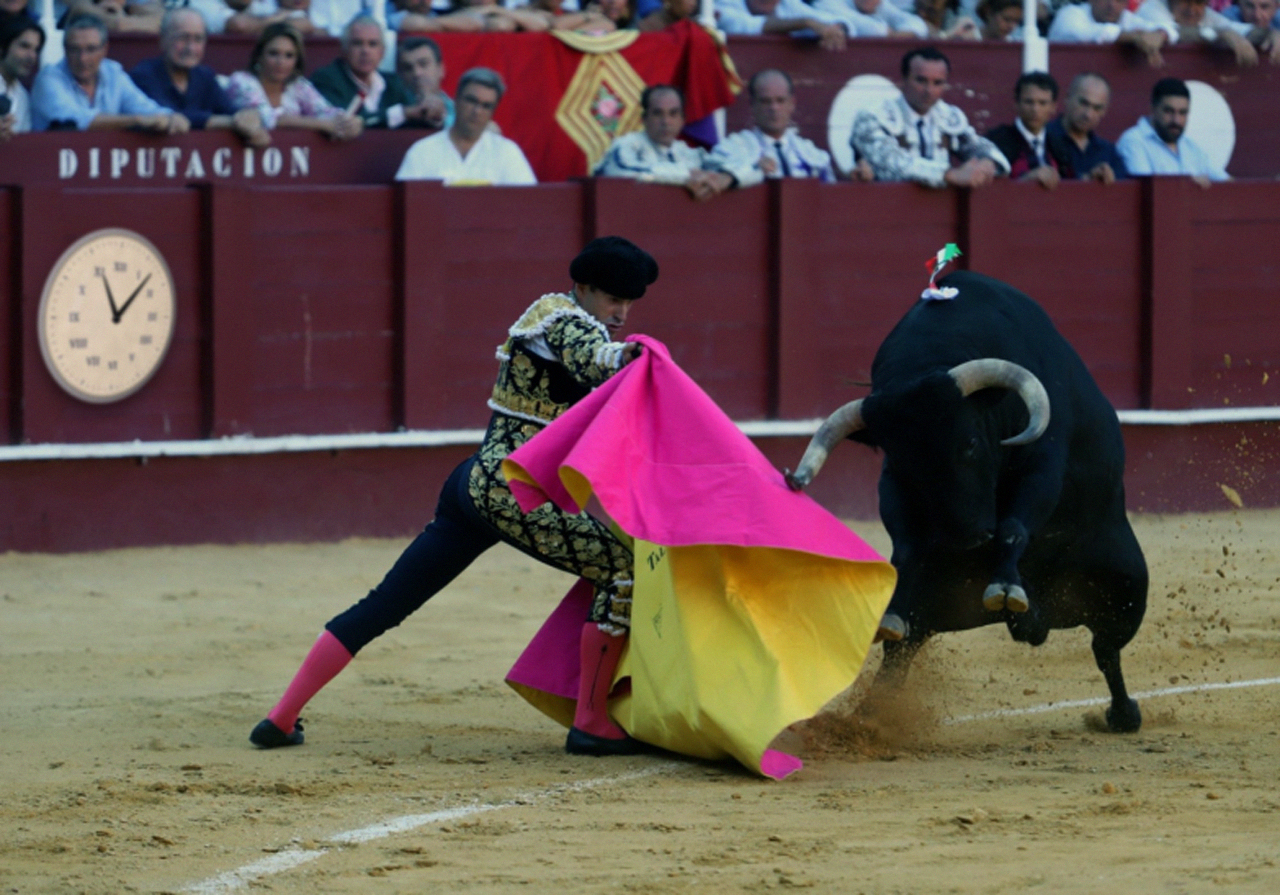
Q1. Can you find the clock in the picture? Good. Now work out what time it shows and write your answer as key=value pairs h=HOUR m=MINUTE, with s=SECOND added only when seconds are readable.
h=11 m=7
